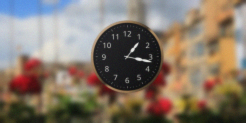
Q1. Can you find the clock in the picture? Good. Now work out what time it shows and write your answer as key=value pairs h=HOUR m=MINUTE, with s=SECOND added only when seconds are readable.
h=1 m=17
